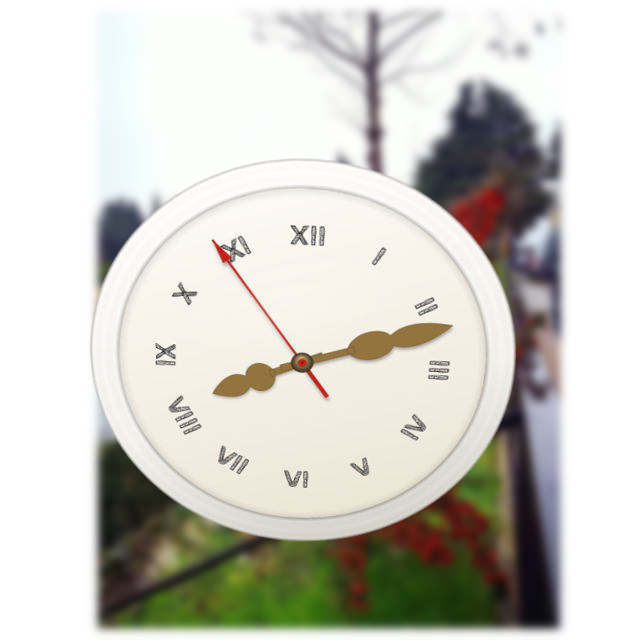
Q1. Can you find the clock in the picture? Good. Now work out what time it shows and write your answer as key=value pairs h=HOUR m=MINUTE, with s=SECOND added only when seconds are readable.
h=8 m=11 s=54
